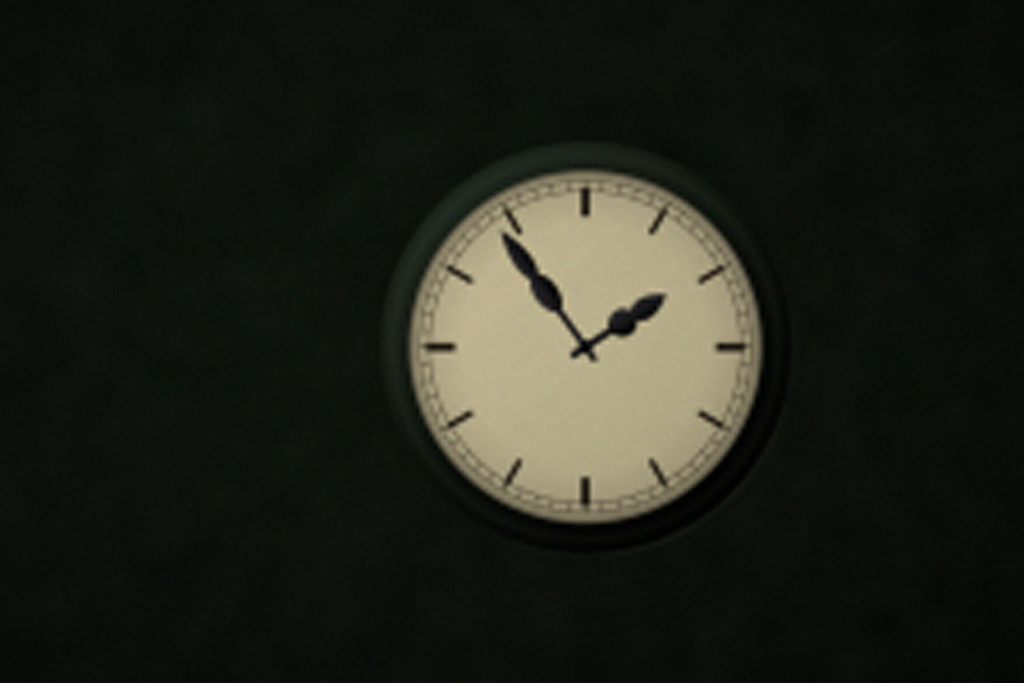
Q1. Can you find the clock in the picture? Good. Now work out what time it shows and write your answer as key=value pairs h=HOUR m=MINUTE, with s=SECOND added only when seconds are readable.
h=1 m=54
